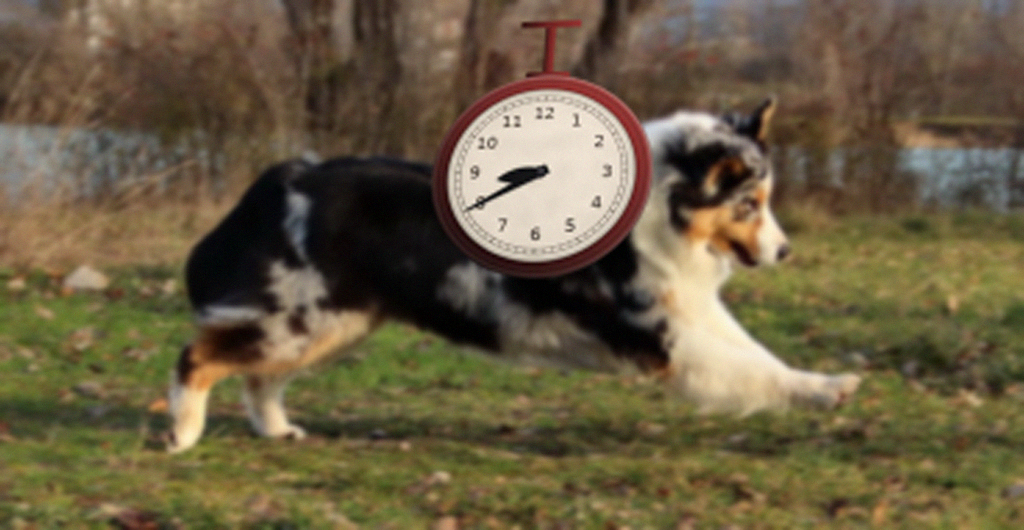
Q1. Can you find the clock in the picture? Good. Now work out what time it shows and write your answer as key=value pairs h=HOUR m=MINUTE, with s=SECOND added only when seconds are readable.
h=8 m=40
